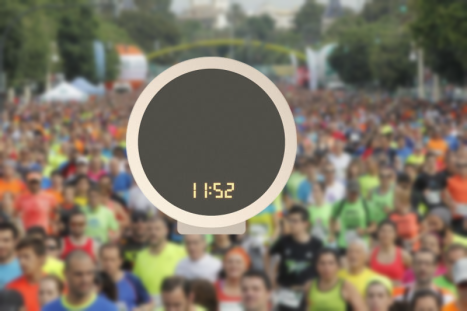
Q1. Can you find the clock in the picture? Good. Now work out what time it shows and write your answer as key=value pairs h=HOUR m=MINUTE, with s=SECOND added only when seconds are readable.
h=11 m=52
